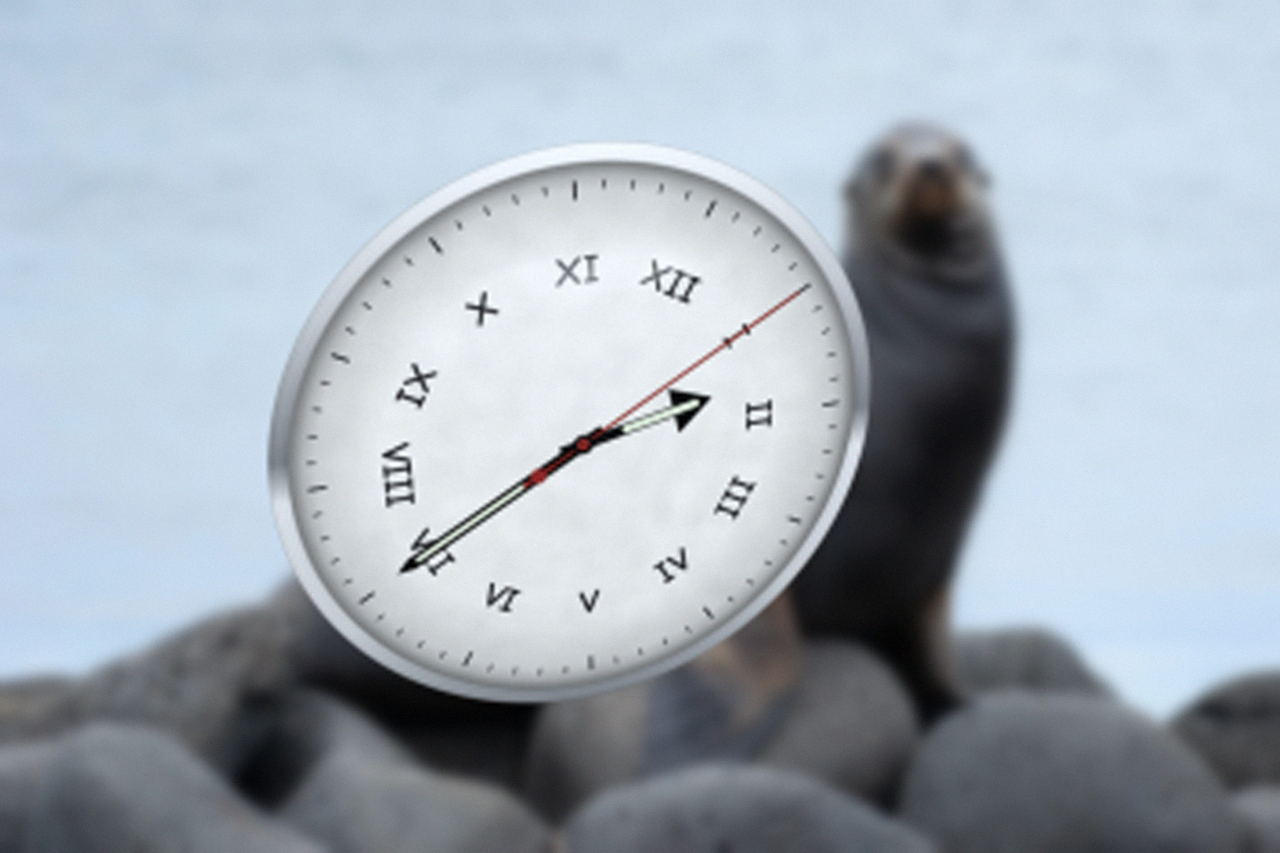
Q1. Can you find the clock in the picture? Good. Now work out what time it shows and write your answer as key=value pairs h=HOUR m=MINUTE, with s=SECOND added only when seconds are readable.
h=1 m=35 s=5
